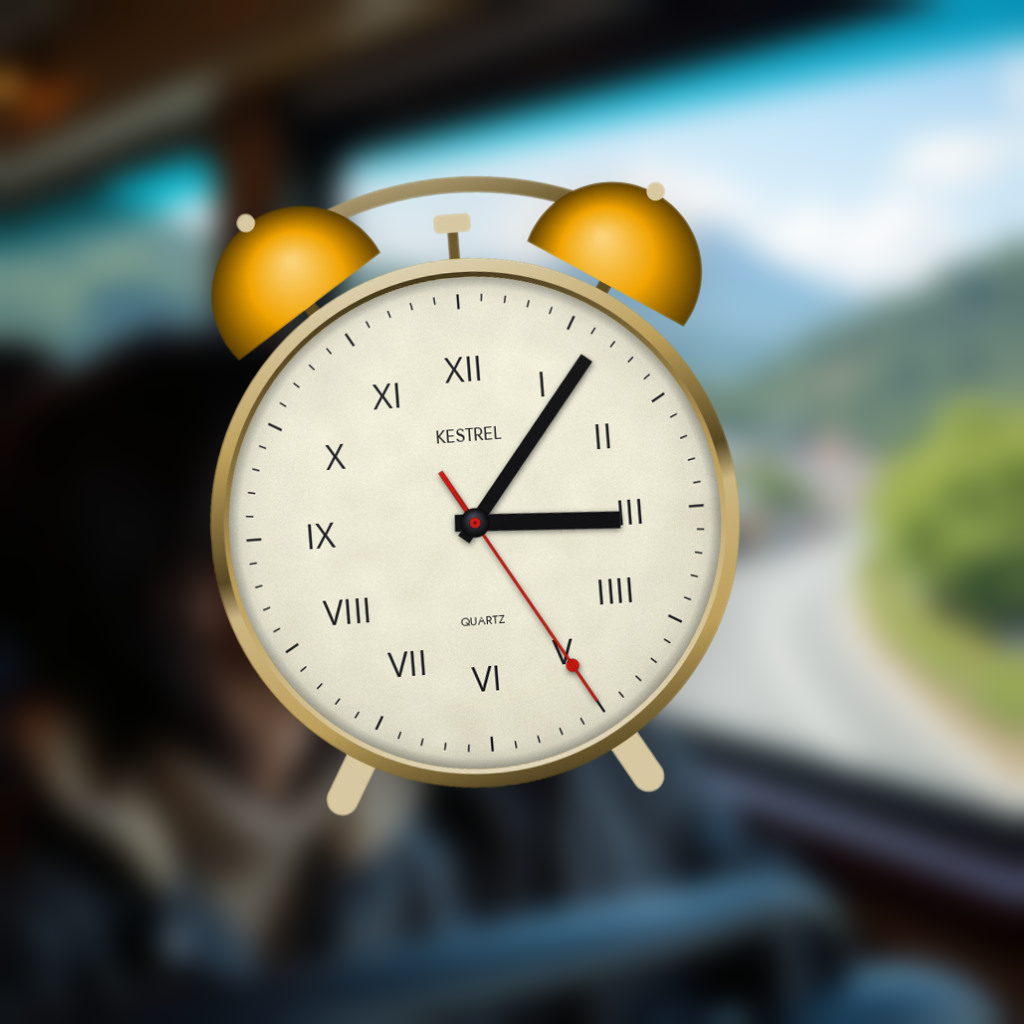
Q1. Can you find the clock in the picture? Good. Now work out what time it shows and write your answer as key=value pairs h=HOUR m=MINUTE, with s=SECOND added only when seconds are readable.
h=3 m=6 s=25
